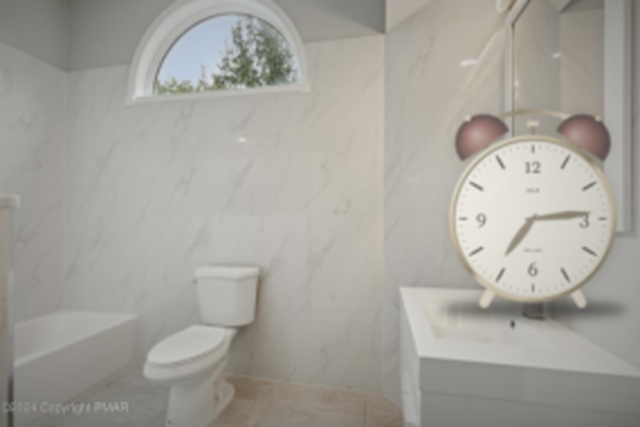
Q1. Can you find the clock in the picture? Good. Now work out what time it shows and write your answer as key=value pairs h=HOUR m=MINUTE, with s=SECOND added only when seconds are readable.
h=7 m=14
